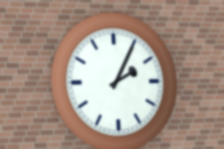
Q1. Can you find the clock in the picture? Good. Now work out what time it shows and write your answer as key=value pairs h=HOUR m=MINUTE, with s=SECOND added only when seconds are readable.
h=2 m=5
